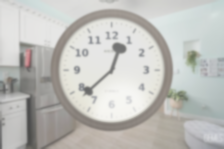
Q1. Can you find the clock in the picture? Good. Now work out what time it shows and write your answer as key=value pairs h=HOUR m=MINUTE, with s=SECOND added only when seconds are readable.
h=12 m=38
